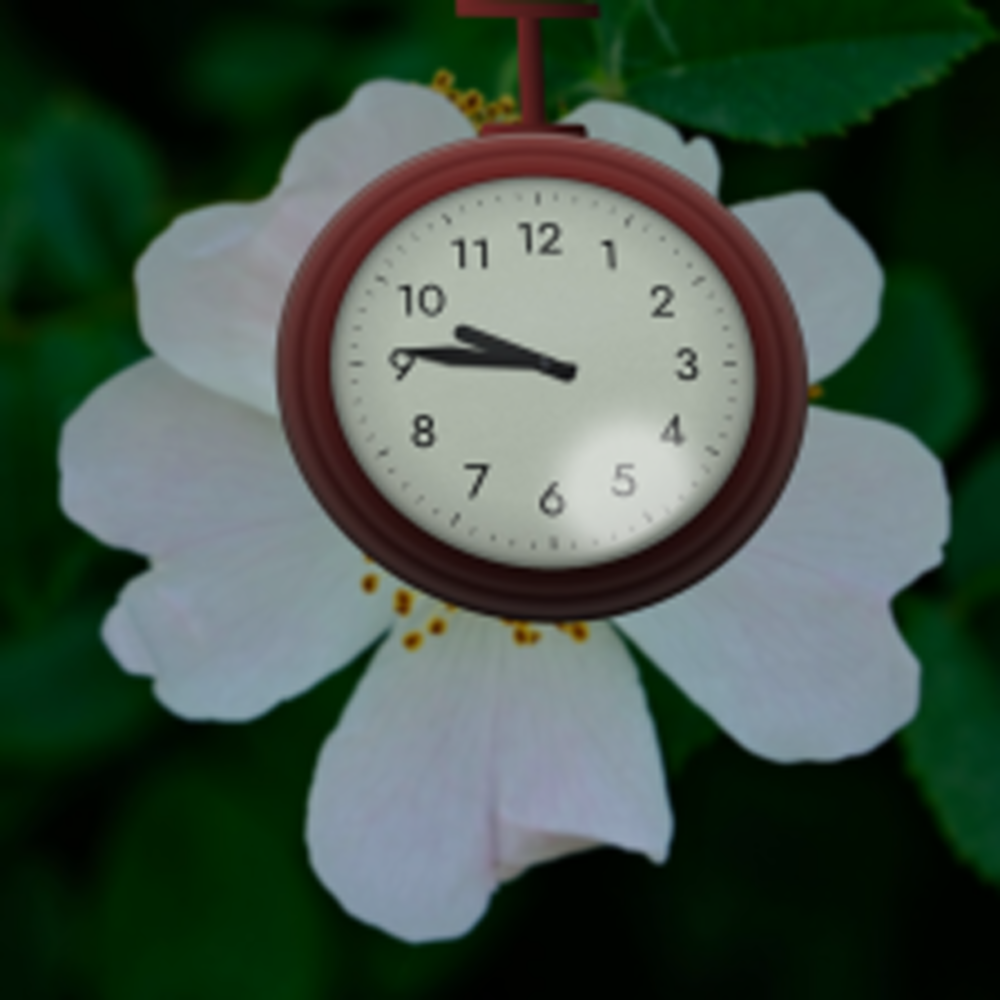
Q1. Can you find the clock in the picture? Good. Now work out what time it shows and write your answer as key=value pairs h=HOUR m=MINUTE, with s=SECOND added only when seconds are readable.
h=9 m=46
